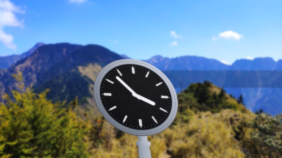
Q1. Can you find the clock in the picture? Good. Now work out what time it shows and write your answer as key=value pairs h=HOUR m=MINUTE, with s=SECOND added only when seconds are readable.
h=3 m=53
